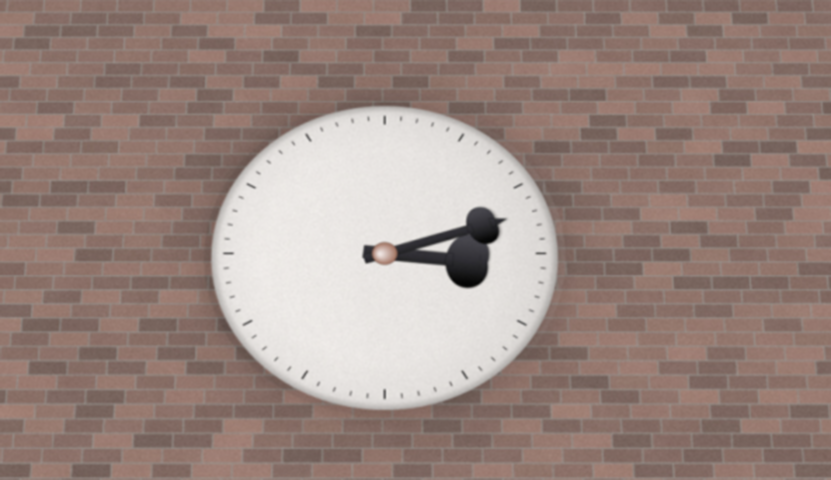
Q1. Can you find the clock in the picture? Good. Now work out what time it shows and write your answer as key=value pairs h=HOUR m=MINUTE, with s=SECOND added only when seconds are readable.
h=3 m=12
